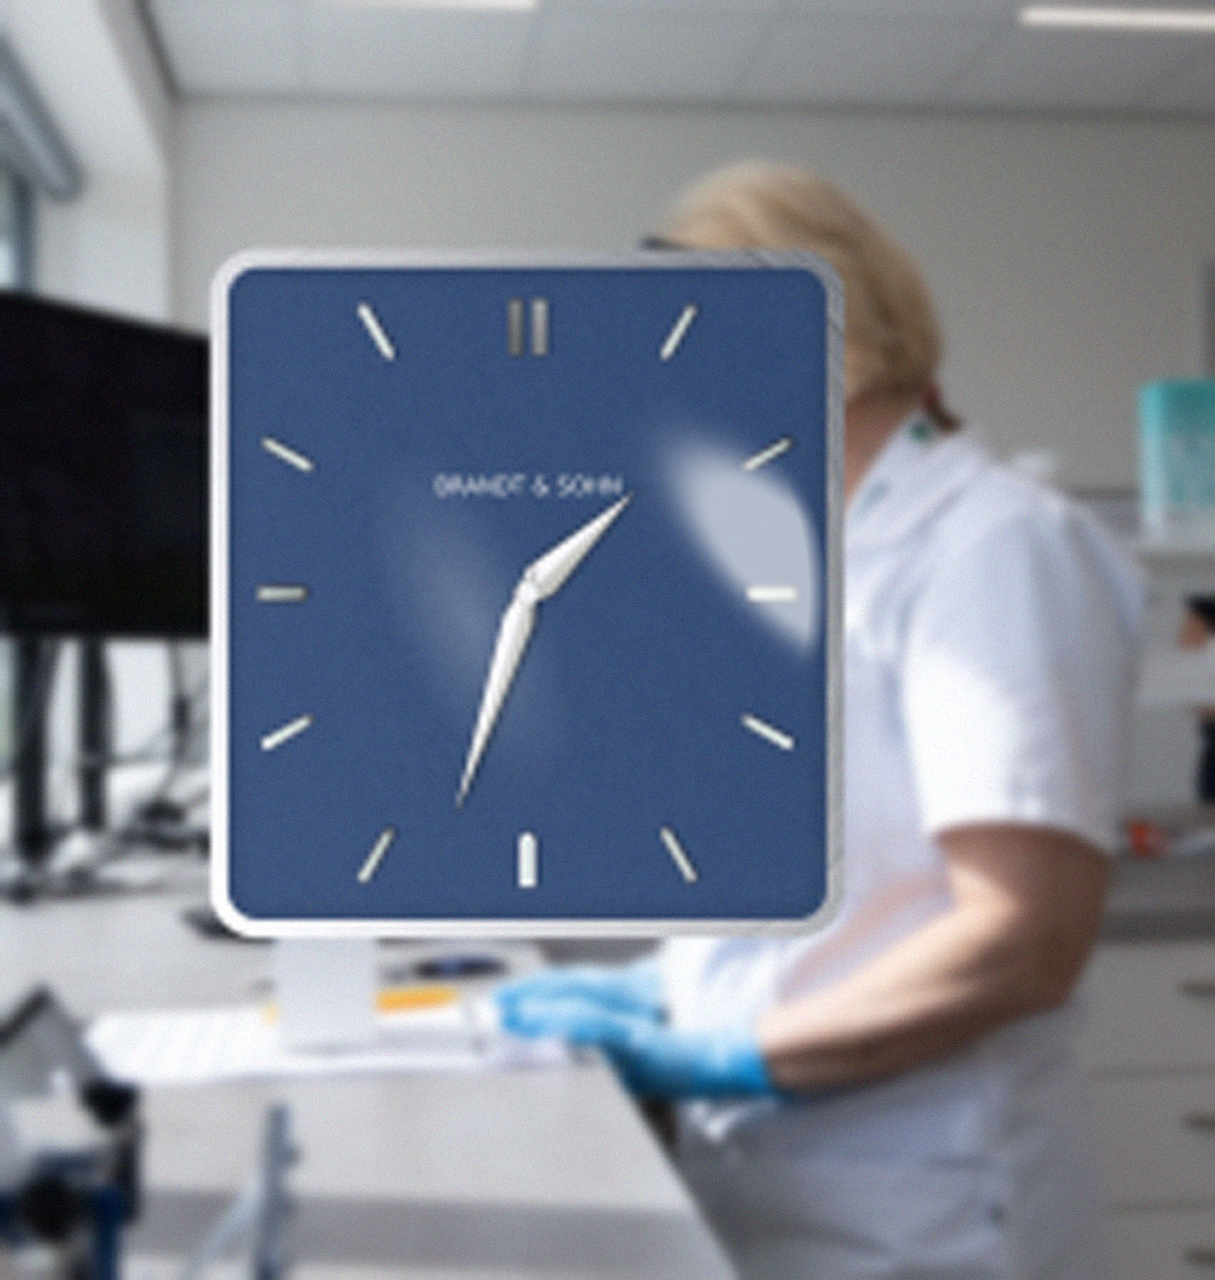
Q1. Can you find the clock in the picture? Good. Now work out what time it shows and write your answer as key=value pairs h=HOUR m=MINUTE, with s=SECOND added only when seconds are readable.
h=1 m=33
